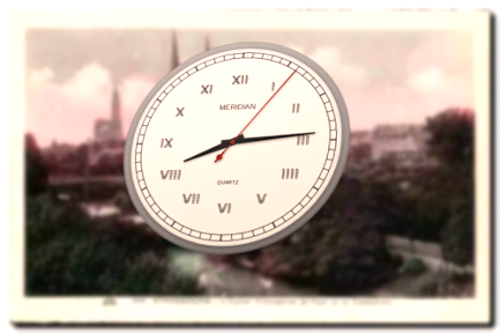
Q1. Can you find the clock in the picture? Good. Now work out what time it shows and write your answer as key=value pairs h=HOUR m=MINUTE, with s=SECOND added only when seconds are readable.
h=8 m=14 s=6
